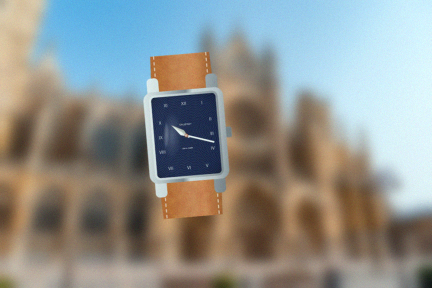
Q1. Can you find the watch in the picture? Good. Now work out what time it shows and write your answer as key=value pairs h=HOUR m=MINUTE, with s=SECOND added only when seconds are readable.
h=10 m=18
